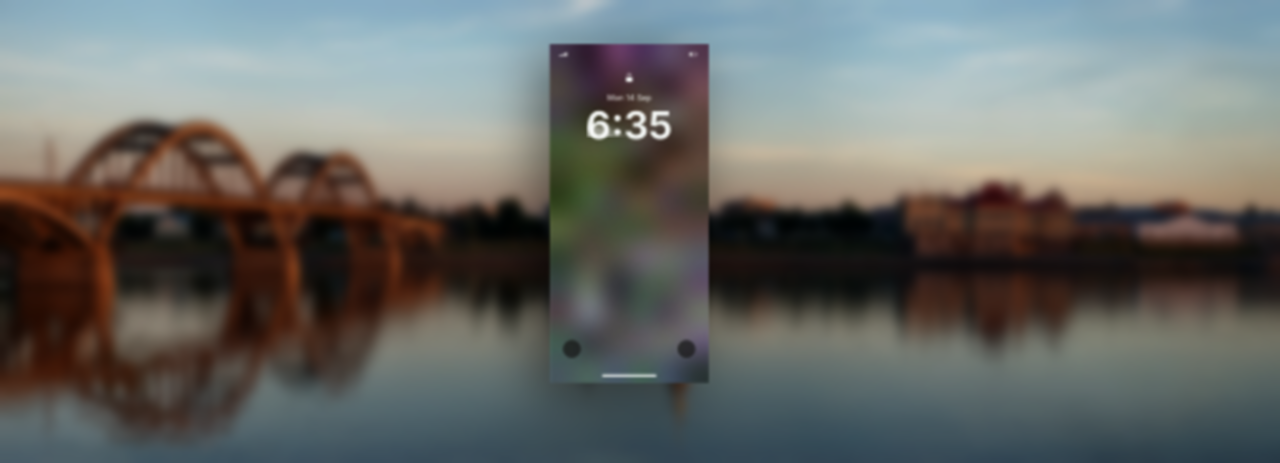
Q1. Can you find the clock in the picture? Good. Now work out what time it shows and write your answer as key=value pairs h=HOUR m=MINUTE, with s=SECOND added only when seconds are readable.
h=6 m=35
